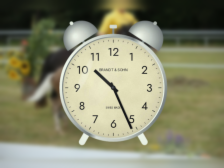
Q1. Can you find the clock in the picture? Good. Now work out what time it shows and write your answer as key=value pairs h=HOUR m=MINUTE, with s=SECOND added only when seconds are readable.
h=10 m=26
